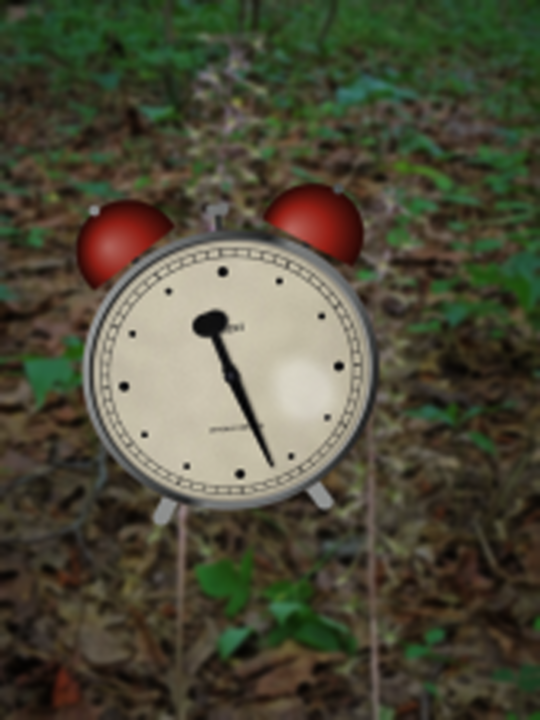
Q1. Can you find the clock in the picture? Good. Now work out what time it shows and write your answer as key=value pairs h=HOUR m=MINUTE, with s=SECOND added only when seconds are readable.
h=11 m=27
